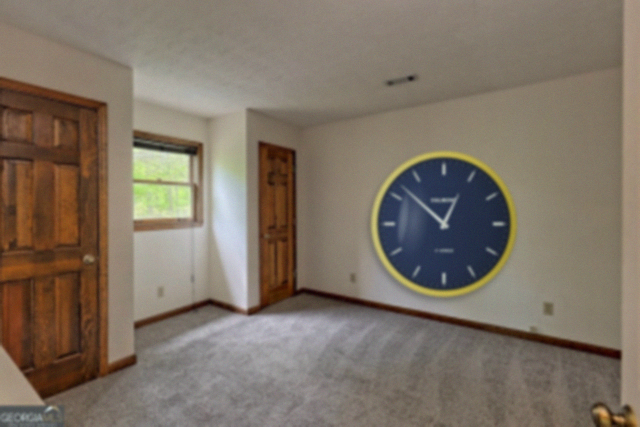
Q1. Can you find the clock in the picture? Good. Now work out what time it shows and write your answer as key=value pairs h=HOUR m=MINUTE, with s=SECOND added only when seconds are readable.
h=12 m=52
